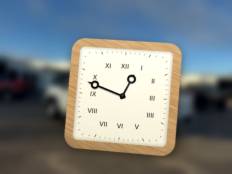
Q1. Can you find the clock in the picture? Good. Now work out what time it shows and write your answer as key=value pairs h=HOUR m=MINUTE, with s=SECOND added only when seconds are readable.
h=12 m=48
